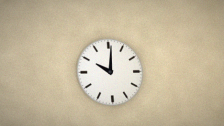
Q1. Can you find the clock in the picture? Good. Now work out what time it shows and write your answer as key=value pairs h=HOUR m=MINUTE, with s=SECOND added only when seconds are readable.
h=10 m=1
